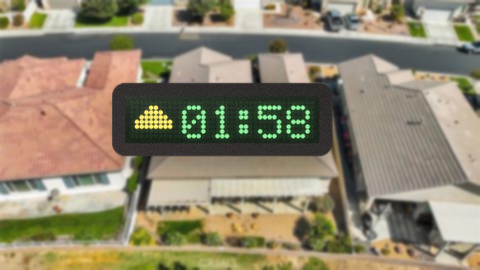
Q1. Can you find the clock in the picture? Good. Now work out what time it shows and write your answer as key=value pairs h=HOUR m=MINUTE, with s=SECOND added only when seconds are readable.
h=1 m=58
